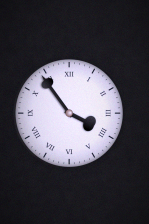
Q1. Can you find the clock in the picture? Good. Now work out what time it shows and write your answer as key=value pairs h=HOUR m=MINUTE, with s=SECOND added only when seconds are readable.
h=3 m=54
